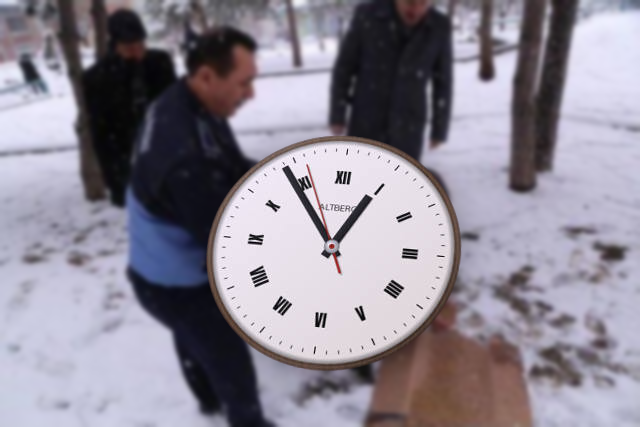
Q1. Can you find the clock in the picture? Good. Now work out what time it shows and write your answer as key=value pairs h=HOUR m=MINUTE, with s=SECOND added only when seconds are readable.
h=12 m=53 s=56
